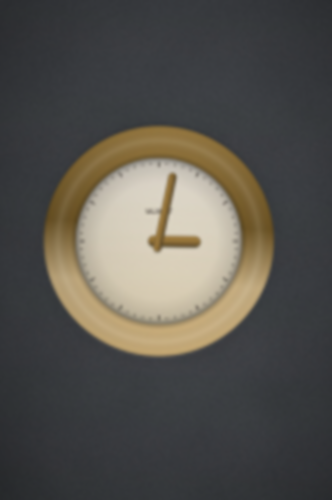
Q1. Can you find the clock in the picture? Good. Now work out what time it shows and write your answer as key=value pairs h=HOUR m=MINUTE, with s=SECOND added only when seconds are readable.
h=3 m=2
